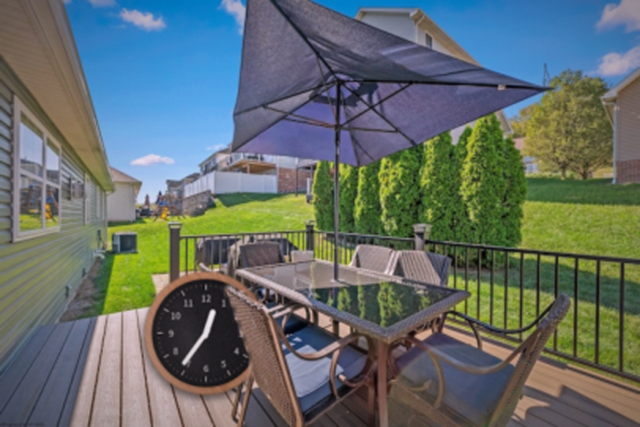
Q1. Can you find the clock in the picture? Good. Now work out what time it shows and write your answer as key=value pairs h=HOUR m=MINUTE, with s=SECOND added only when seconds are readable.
h=12 m=36
